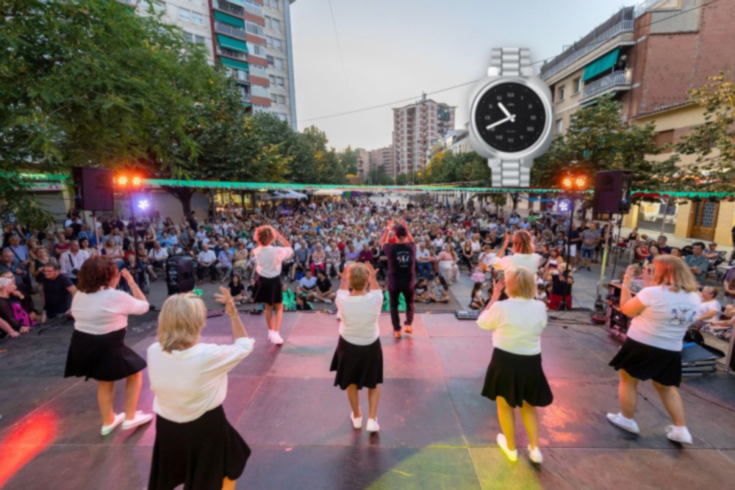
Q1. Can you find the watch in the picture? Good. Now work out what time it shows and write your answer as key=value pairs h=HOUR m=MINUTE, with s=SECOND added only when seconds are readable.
h=10 m=41
